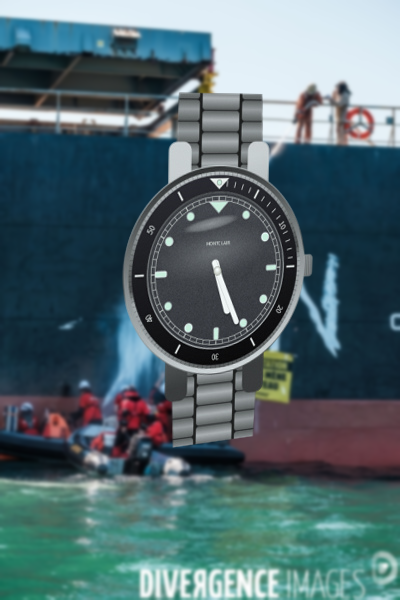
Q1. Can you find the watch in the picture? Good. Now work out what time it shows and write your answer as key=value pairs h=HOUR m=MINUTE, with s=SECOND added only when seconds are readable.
h=5 m=26
